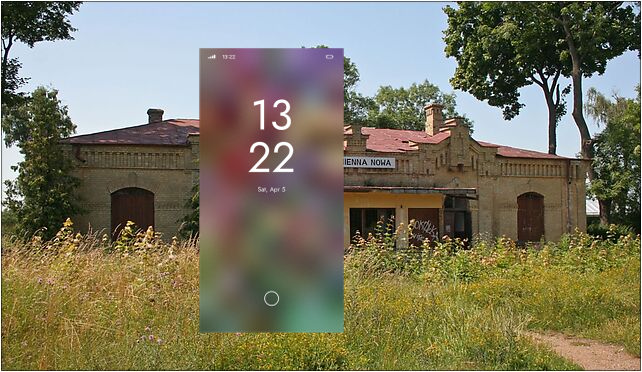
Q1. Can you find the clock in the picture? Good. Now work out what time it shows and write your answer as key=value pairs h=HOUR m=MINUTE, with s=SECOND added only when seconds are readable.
h=13 m=22
